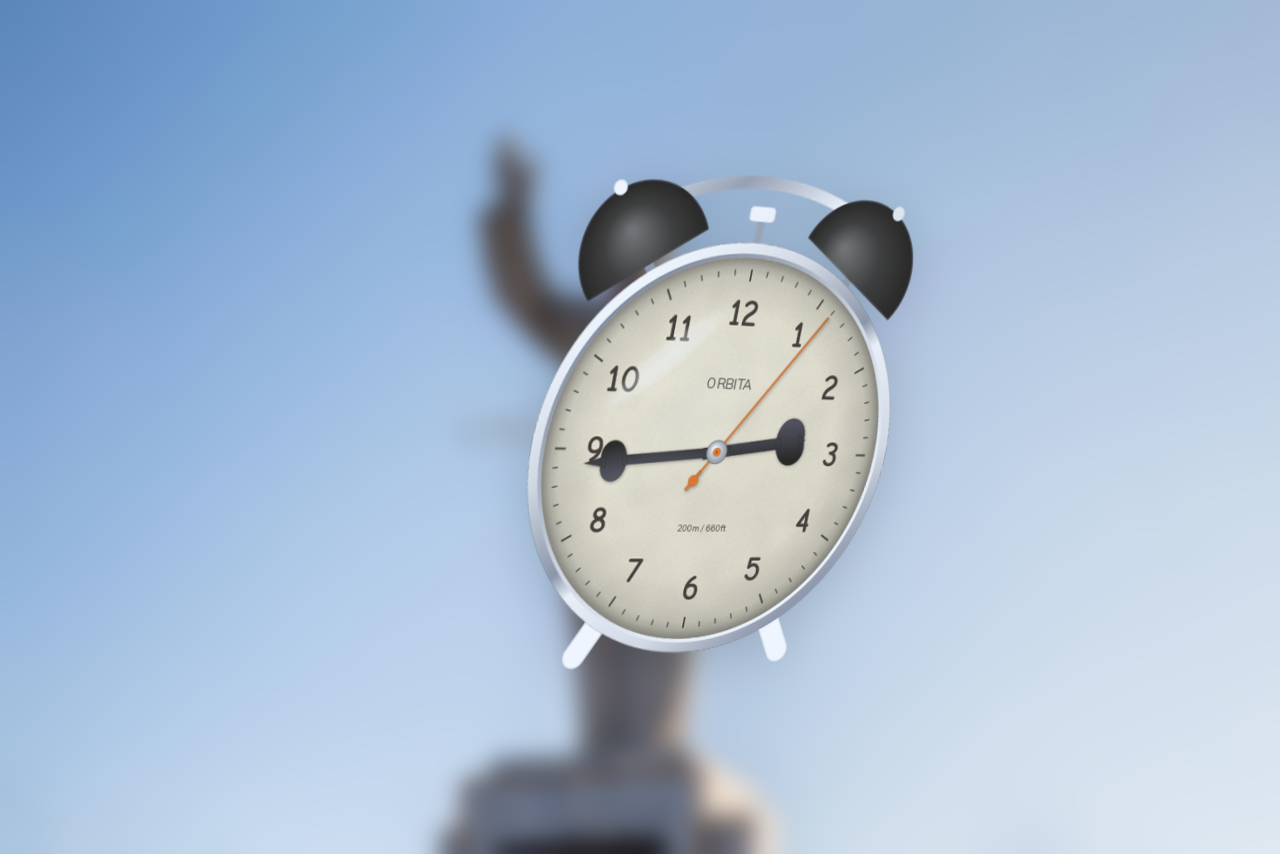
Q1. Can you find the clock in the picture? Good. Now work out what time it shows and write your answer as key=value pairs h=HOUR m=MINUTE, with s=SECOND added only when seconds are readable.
h=2 m=44 s=6
